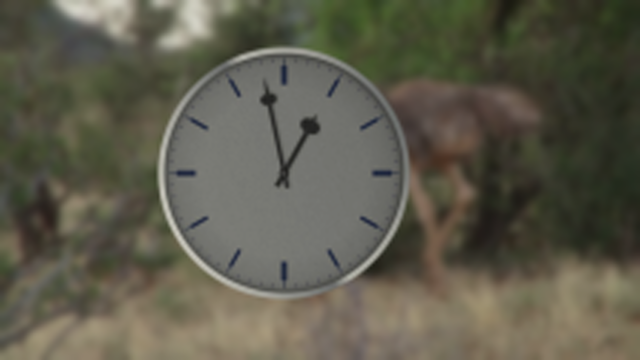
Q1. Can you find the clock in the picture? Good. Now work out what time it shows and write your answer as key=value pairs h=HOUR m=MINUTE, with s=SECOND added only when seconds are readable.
h=12 m=58
